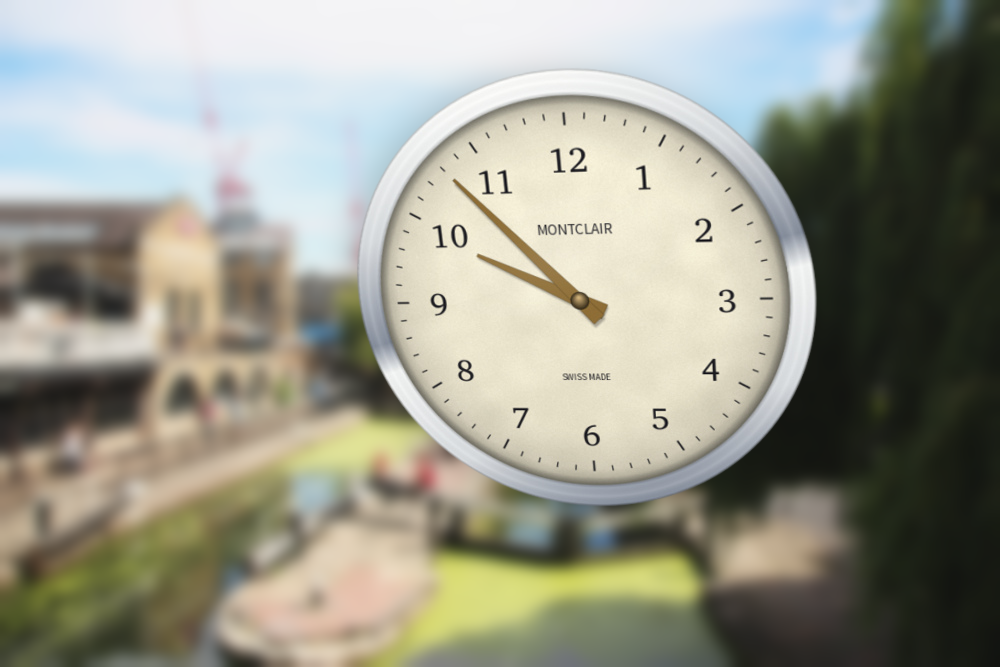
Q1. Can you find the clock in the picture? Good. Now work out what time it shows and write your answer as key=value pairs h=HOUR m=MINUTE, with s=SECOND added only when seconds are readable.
h=9 m=53
